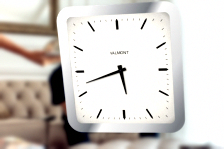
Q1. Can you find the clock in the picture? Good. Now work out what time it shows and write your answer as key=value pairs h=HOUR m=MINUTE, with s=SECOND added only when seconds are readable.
h=5 m=42
